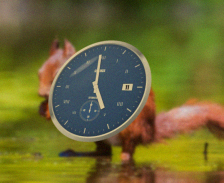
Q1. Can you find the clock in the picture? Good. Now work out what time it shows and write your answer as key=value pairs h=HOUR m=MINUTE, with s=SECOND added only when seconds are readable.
h=4 m=59
